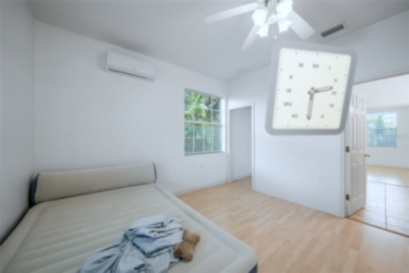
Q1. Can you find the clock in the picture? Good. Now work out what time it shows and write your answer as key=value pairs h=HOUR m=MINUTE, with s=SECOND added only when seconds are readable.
h=2 m=30
